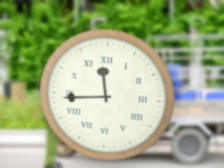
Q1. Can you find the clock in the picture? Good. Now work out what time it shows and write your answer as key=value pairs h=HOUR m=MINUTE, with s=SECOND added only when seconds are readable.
h=11 m=44
